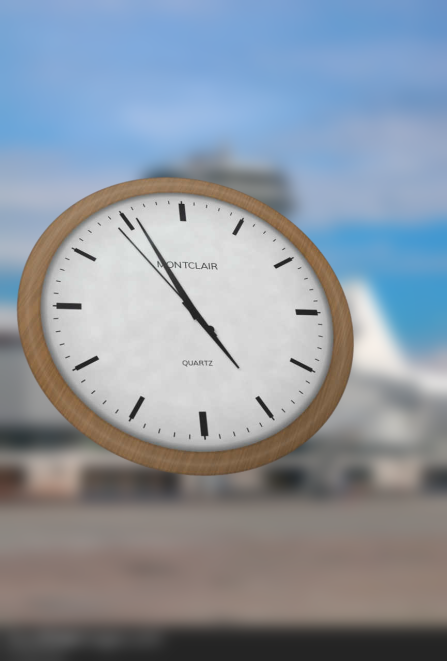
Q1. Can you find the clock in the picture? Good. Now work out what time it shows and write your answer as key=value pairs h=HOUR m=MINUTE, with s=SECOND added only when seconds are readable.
h=4 m=55 s=54
